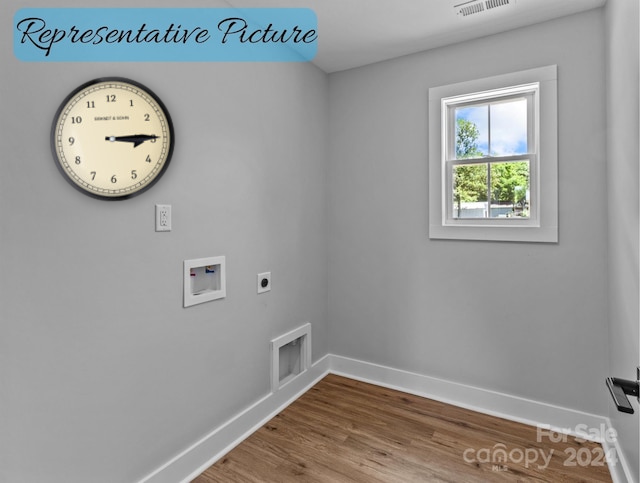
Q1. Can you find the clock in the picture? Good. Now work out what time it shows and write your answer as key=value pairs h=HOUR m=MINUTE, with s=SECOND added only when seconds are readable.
h=3 m=15
